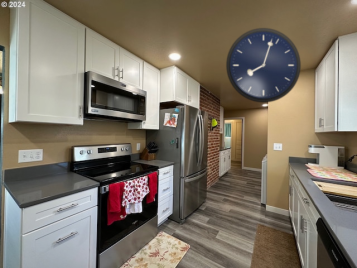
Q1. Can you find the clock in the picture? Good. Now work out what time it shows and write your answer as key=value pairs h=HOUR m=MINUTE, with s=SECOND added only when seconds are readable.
h=8 m=3
